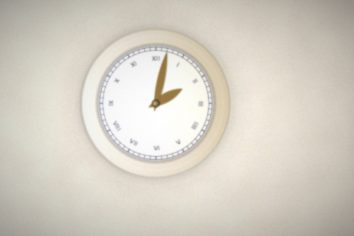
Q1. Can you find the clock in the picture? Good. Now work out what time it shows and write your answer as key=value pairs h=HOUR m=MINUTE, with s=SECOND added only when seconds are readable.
h=2 m=2
